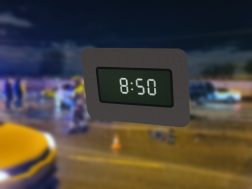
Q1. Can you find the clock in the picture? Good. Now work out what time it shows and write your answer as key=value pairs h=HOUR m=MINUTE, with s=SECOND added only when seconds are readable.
h=8 m=50
